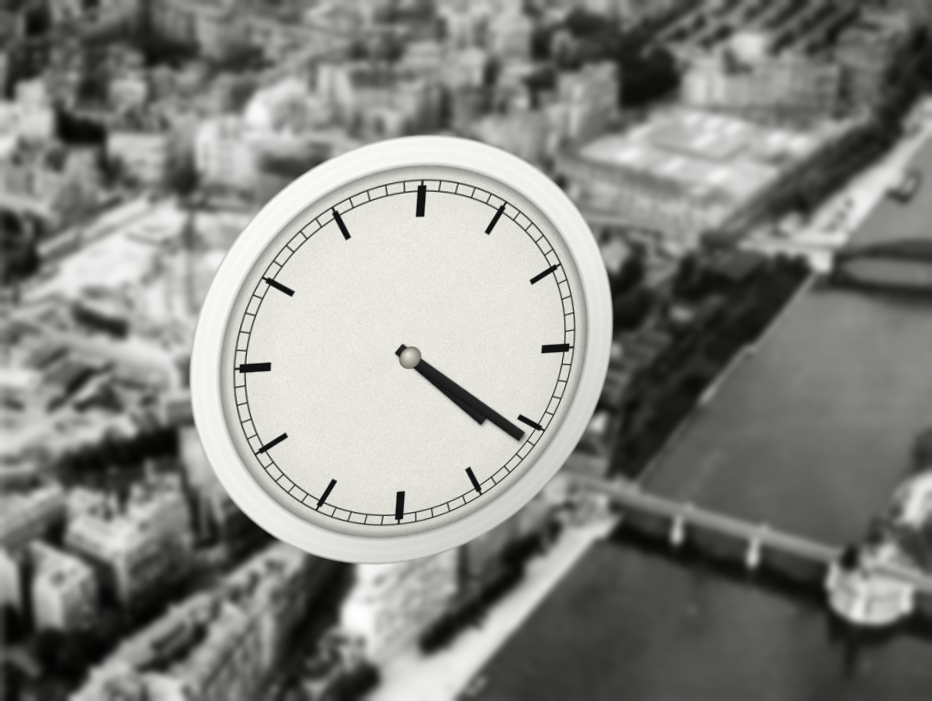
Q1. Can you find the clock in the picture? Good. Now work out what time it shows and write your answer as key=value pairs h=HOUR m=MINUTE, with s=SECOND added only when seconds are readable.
h=4 m=21
